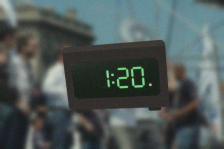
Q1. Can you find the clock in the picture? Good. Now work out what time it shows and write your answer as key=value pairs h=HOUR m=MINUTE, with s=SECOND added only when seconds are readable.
h=1 m=20
